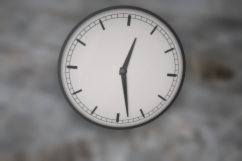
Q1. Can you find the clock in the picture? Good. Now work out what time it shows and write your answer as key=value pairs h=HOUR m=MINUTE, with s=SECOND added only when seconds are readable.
h=12 m=28
